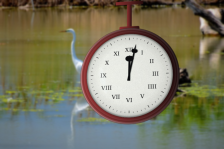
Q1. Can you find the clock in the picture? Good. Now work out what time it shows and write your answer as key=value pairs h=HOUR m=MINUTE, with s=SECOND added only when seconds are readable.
h=12 m=2
